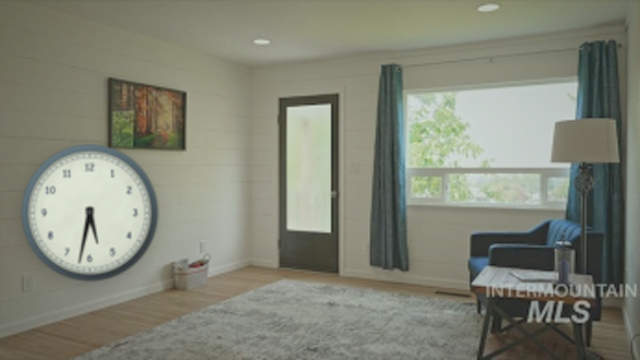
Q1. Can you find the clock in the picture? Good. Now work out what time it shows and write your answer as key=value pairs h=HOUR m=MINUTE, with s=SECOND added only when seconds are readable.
h=5 m=32
